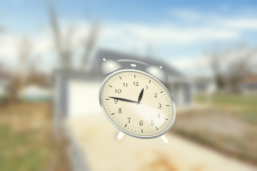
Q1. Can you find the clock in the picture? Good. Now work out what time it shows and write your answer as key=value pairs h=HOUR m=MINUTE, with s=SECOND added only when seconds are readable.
h=12 m=46
